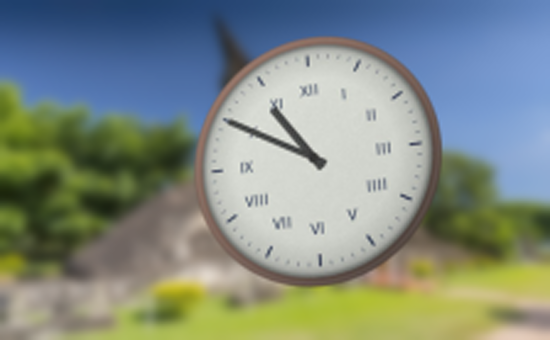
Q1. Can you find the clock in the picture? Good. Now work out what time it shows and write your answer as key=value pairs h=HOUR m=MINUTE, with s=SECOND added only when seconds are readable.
h=10 m=50
